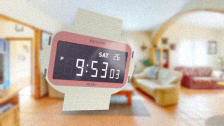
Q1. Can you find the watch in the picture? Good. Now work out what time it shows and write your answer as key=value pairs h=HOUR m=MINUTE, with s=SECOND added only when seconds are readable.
h=9 m=53 s=3
